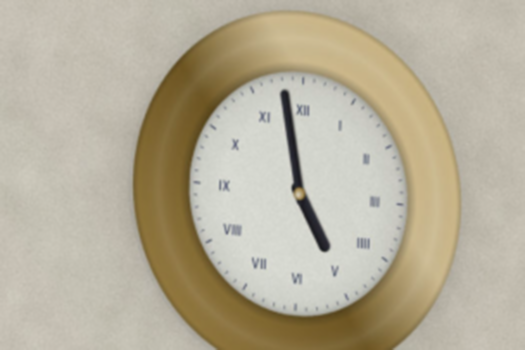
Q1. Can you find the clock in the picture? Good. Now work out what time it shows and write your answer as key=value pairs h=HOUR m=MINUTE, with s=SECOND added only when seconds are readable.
h=4 m=58
